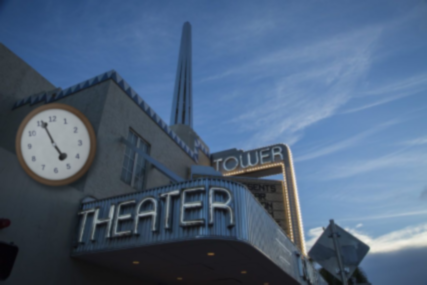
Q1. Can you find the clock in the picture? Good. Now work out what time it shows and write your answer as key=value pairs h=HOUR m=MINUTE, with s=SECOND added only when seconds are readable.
h=4 m=56
